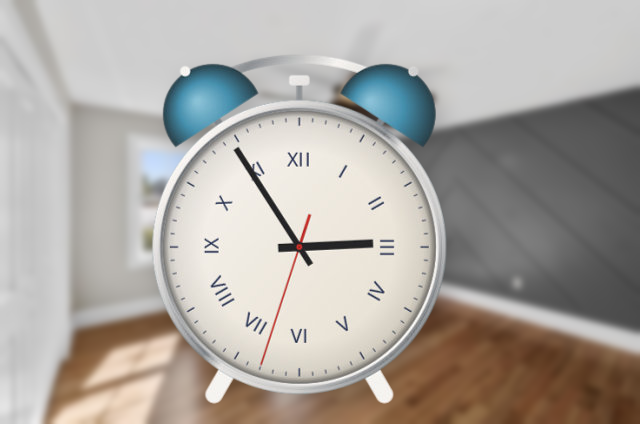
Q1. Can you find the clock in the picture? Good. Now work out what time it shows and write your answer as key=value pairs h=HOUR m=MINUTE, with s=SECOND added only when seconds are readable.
h=2 m=54 s=33
